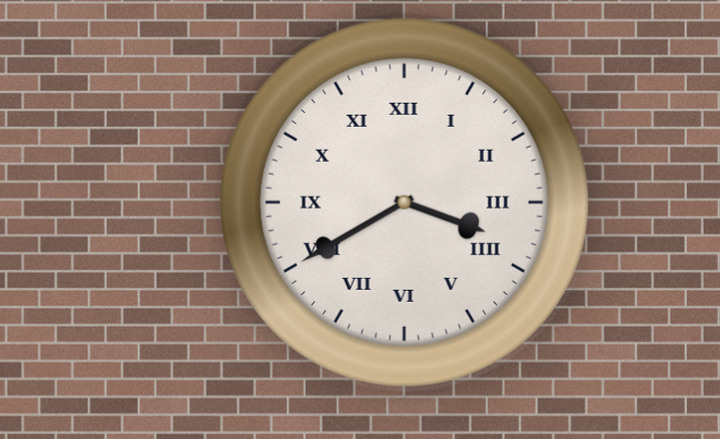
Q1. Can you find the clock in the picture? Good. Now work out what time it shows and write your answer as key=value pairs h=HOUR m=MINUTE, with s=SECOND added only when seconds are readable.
h=3 m=40
